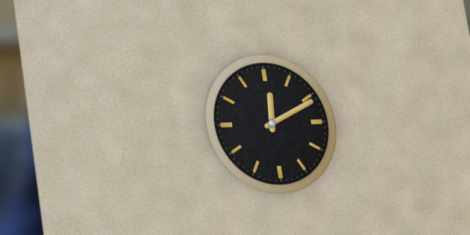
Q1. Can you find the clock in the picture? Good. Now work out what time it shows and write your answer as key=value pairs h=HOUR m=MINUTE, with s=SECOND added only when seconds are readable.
h=12 m=11
